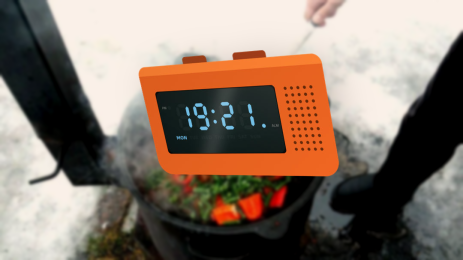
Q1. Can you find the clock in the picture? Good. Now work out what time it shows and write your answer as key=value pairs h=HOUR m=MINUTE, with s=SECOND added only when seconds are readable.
h=19 m=21
